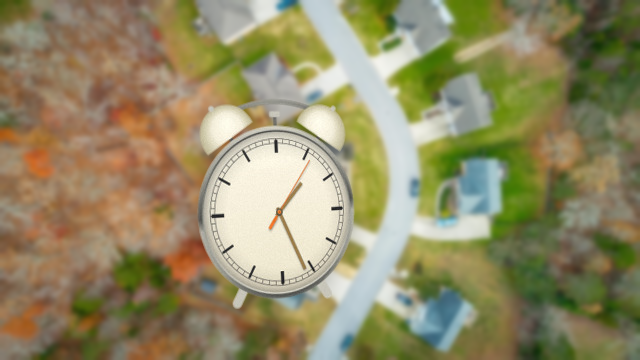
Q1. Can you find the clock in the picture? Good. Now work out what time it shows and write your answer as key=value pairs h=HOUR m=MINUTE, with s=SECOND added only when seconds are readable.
h=1 m=26 s=6
